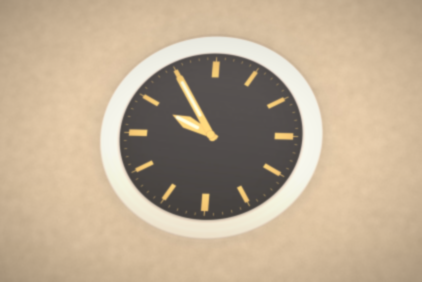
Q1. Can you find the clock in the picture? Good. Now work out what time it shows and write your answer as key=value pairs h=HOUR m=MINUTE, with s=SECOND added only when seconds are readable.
h=9 m=55
